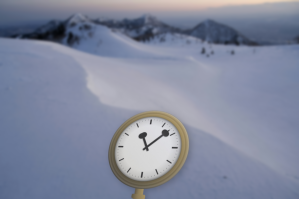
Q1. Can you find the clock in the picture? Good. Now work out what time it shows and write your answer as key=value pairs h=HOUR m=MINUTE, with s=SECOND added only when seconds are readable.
h=11 m=8
